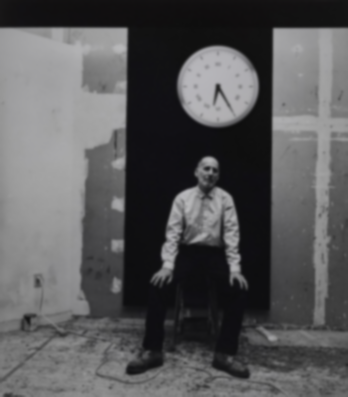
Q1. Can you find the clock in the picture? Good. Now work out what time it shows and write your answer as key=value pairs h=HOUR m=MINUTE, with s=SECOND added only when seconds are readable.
h=6 m=25
